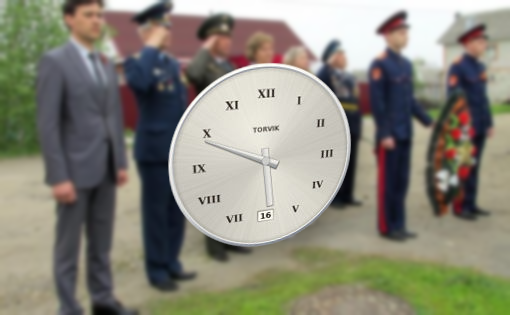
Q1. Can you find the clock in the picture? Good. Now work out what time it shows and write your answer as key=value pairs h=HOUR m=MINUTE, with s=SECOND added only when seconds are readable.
h=5 m=49
